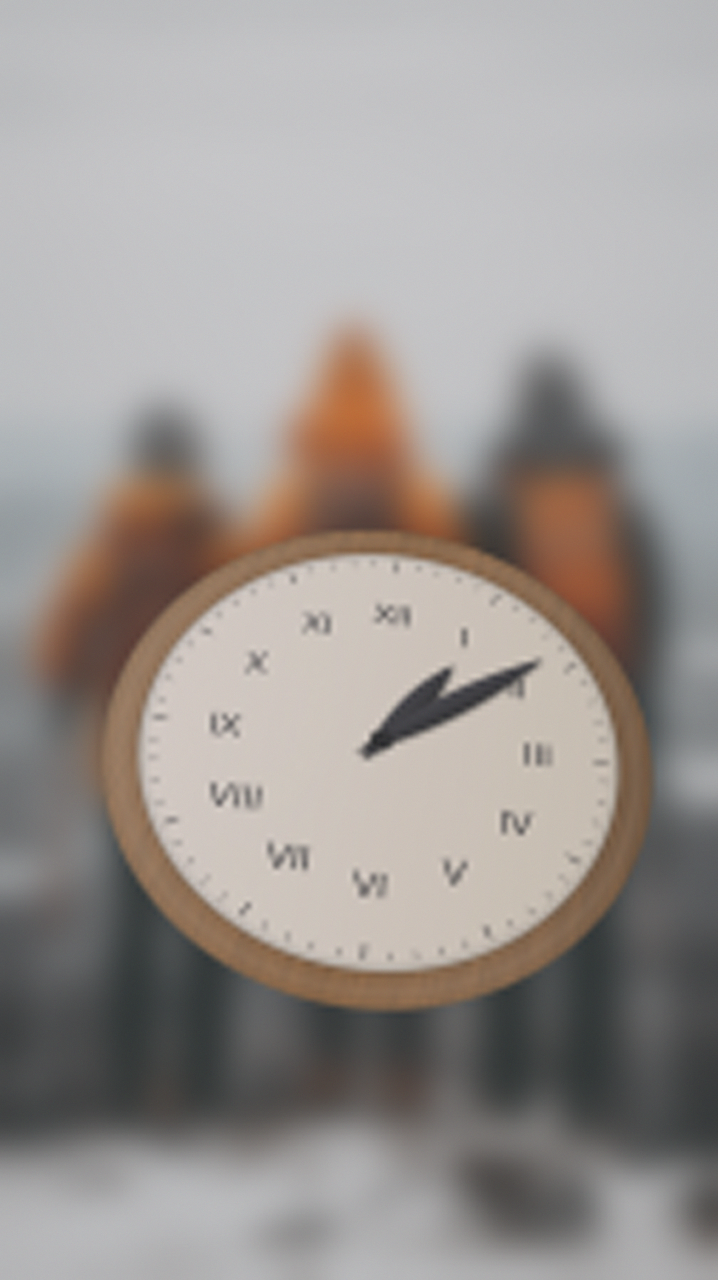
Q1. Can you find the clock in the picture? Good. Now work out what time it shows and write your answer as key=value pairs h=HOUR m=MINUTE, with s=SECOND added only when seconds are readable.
h=1 m=9
